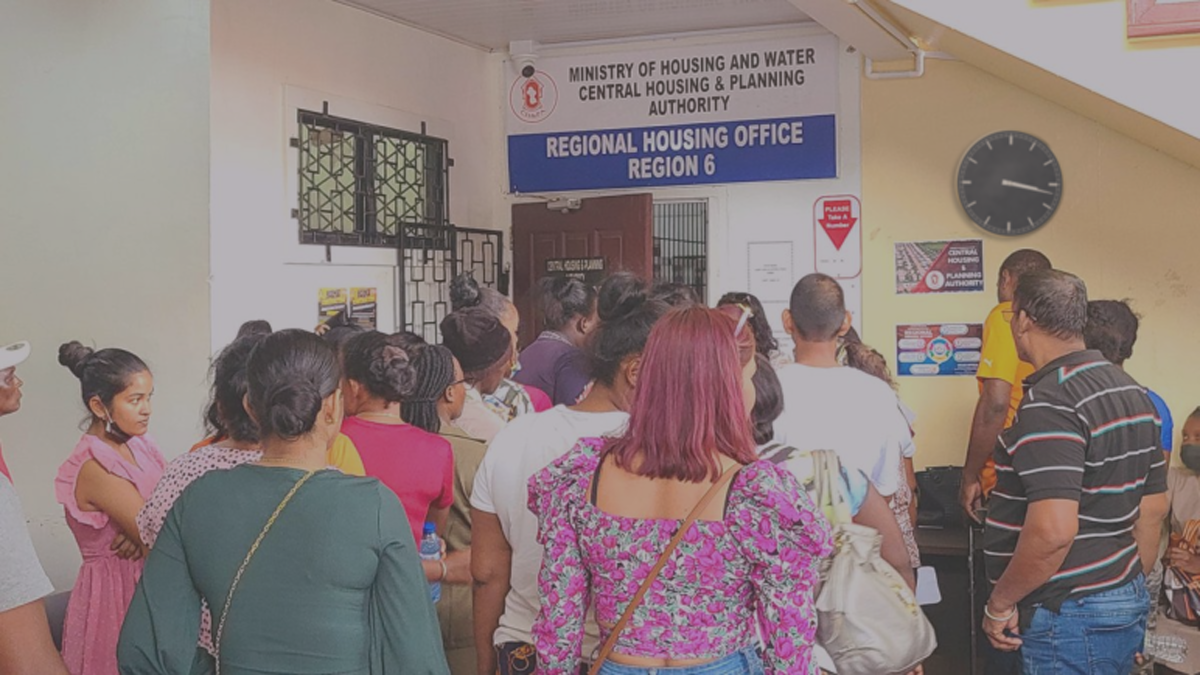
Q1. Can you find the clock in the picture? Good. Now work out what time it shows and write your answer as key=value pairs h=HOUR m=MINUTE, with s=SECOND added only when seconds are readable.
h=3 m=17
